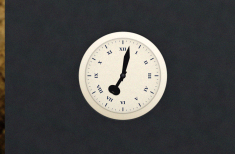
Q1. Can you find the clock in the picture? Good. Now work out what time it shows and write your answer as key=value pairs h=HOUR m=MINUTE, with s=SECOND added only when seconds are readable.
h=7 m=2
